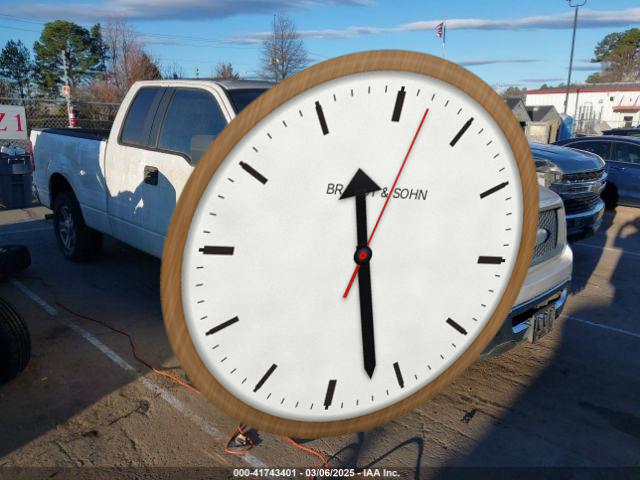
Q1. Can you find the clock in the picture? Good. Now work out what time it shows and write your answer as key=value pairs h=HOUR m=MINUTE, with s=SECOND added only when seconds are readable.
h=11 m=27 s=2
